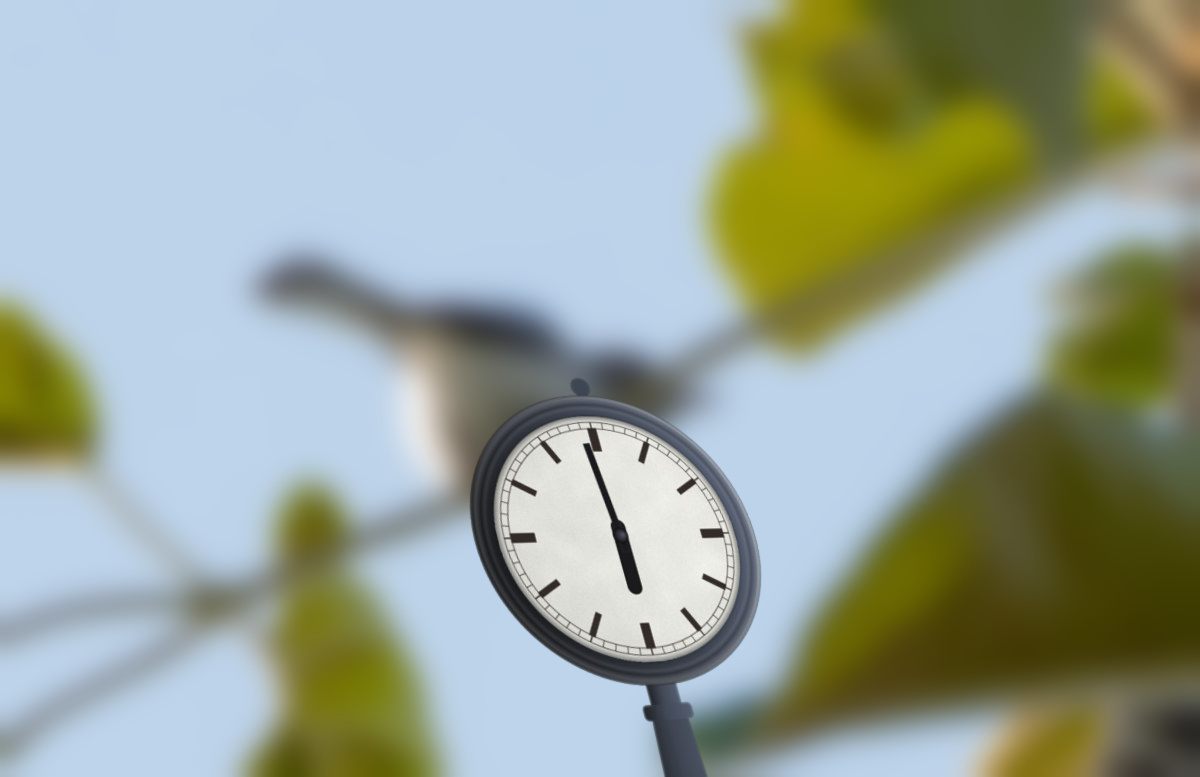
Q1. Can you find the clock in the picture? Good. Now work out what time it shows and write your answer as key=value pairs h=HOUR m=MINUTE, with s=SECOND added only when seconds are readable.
h=5 m=59
